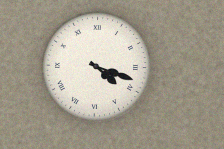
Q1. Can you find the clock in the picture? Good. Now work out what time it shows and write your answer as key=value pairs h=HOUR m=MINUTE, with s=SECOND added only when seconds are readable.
h=4 m=18
